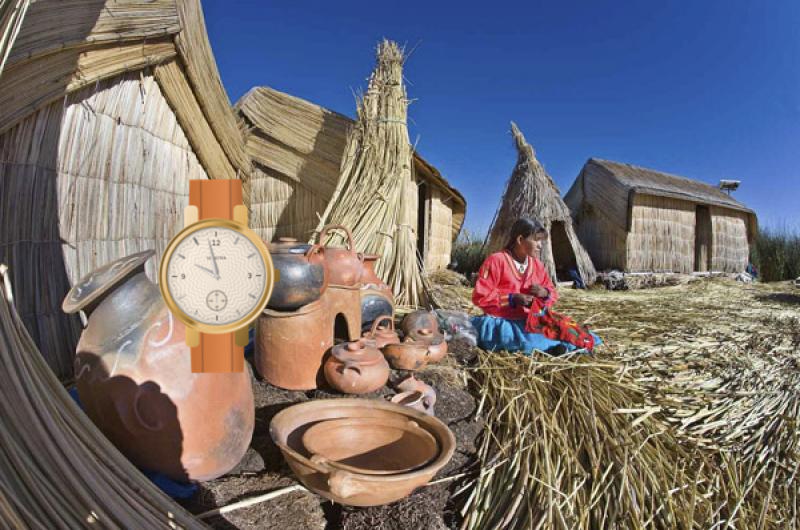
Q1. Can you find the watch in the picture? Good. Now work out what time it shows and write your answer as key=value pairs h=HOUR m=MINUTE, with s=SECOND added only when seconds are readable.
h=9 m=58
